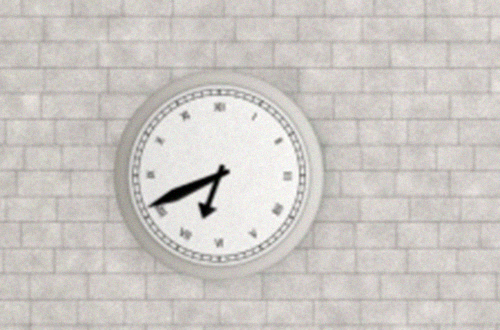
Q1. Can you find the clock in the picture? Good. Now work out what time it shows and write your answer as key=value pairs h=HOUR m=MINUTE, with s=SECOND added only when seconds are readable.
h=6 m=41
